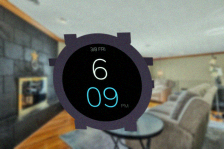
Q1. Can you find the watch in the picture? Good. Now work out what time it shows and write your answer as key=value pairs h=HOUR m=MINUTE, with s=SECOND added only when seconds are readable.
h=6 m=9
